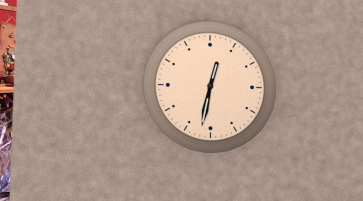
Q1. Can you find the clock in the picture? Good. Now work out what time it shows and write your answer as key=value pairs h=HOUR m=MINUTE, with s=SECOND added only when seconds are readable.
h=12 m=32
